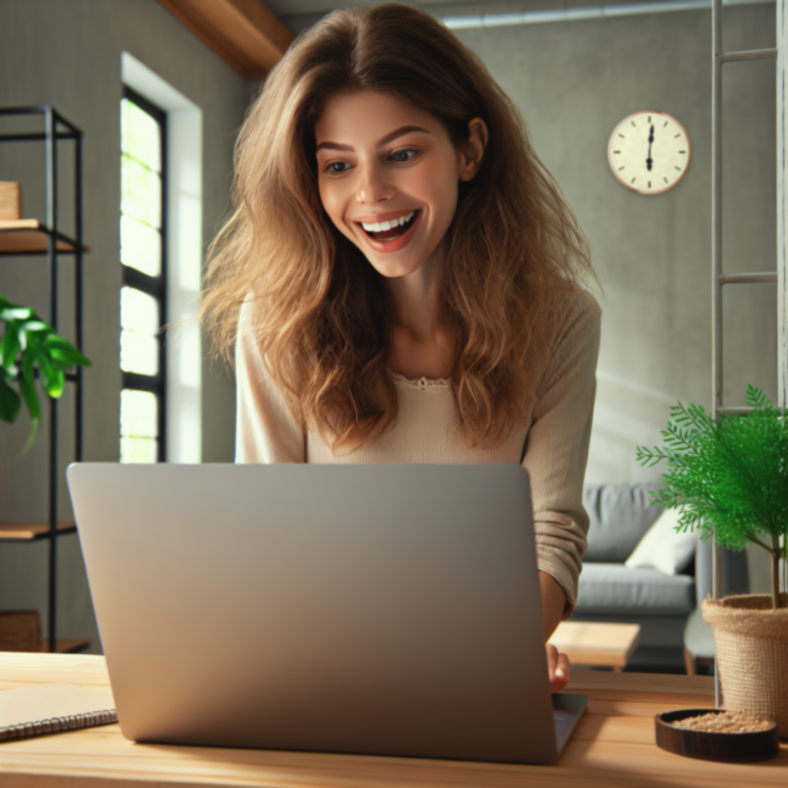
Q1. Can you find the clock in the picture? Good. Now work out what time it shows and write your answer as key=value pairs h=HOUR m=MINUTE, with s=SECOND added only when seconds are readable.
h=6 m=1
